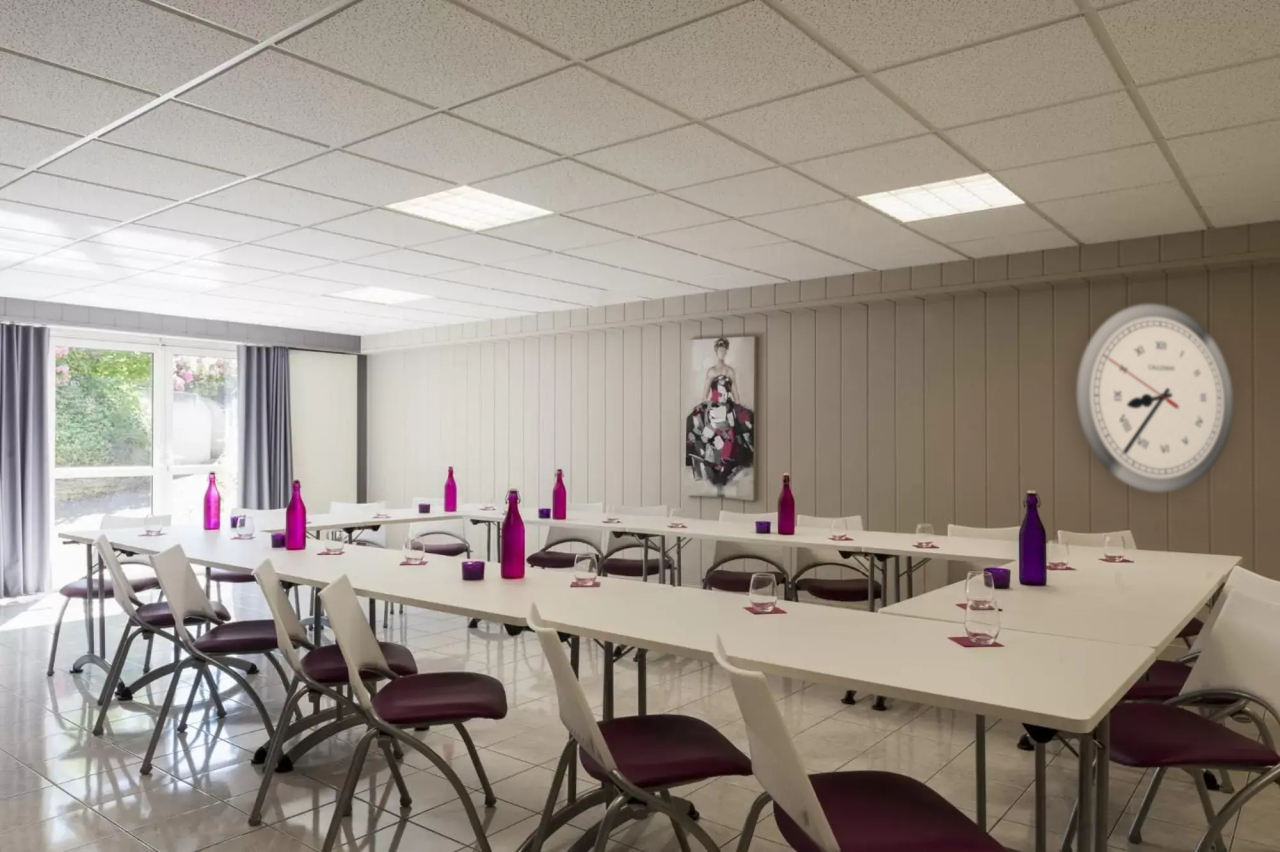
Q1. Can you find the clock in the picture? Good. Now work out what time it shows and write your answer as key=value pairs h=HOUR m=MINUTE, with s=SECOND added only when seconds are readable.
h=8 m=36 s=50
